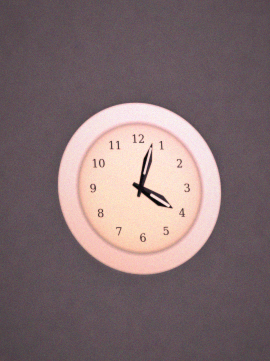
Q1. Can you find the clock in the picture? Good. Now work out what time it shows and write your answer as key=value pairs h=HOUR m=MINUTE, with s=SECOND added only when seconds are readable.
h=4 m=3
